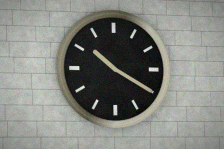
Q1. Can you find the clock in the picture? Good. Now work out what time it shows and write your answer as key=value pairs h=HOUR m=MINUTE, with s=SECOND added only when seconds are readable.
h=10 m=20
